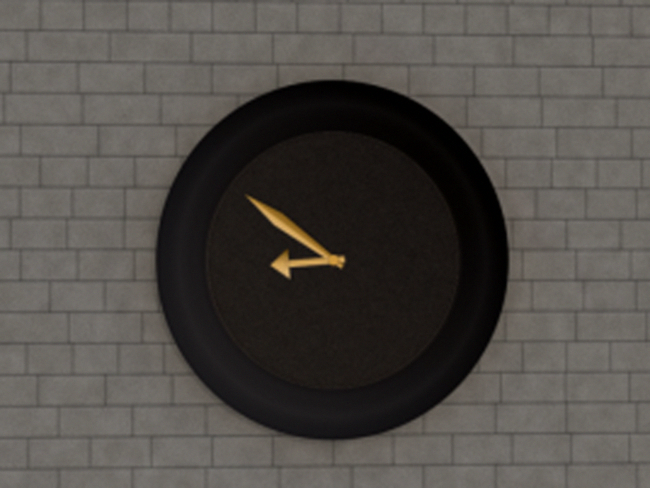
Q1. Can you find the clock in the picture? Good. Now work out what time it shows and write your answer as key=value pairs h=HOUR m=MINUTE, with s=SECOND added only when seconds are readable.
h=8 m=51
